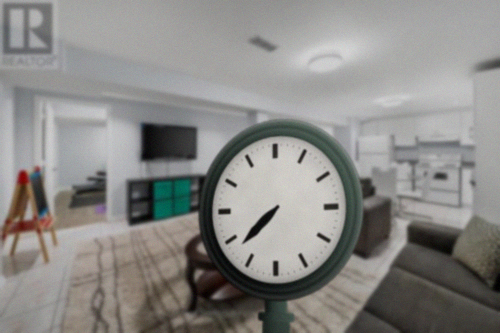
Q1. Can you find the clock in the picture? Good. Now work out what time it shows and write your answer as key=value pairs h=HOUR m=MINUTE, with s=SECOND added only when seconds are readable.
h=7 m=38
